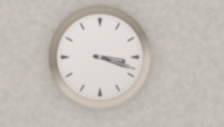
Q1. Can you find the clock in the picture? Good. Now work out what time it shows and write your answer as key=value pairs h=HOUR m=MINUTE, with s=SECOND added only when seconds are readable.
h=3 m=18
